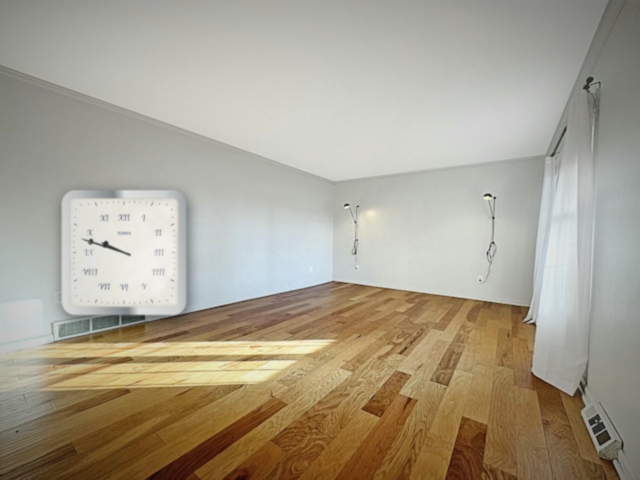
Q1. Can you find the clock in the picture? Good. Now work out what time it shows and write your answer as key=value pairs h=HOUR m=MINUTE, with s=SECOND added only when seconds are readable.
h=9 m=48
